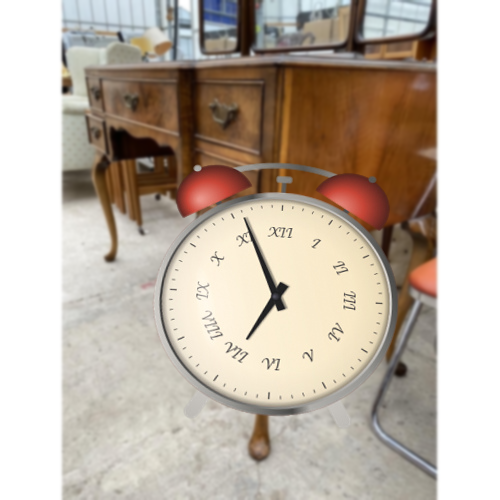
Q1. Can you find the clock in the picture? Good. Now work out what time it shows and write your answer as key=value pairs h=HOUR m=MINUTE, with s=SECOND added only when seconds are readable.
h=6 m=56
